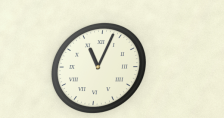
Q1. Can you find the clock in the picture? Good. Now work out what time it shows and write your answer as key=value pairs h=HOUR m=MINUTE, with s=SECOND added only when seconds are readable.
h=11 m=3
